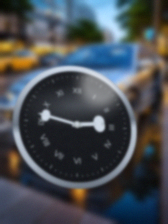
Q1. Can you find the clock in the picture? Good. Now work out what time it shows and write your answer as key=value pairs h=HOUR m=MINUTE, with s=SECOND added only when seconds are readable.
h=2 m=47
